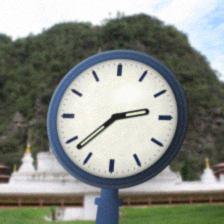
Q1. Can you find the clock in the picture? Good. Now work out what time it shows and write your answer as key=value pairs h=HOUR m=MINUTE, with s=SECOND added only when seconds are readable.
h=2 m=38
